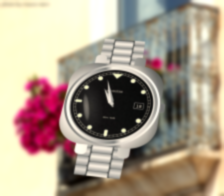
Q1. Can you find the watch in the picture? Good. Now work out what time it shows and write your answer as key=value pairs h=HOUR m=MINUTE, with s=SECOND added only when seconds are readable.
h=10 m=57
